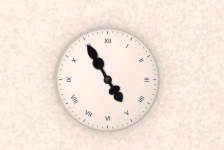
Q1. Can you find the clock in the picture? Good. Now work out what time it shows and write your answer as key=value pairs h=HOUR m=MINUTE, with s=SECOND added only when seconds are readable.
h=4 m=55
